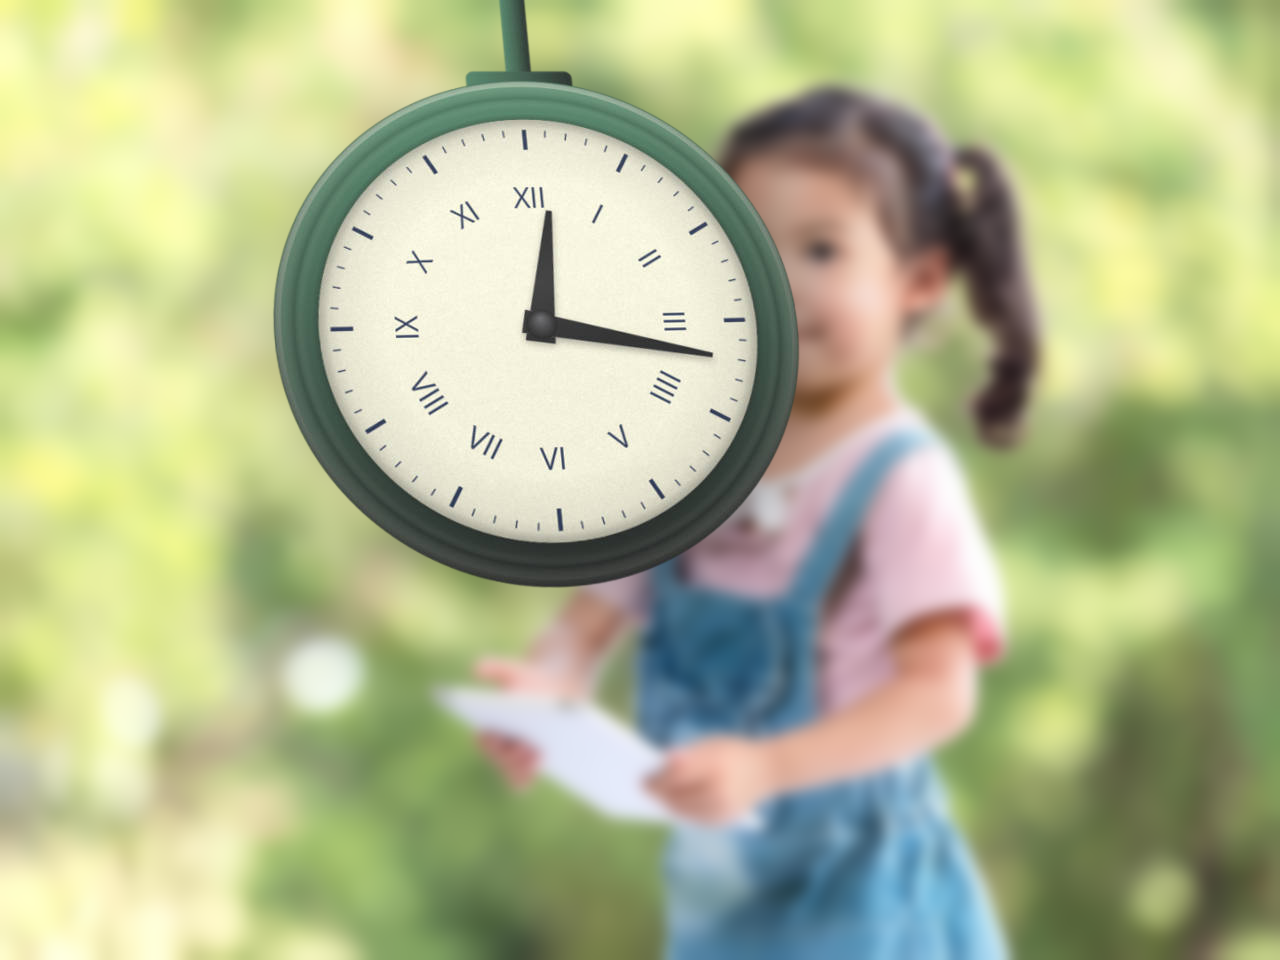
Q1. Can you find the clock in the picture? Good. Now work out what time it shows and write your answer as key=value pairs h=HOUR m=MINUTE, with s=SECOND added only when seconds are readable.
h=12 m=17
